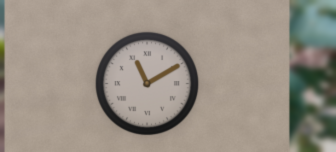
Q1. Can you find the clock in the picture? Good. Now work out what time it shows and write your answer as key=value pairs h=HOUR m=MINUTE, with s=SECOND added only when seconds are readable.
h=11 m=10
